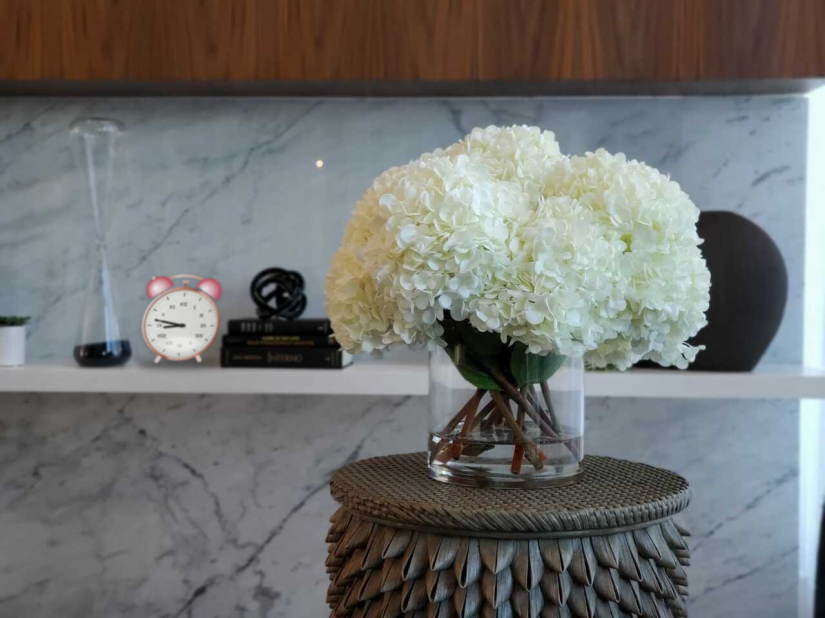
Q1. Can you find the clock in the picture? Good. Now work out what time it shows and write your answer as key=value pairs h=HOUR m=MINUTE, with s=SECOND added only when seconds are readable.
h=8 m=47
